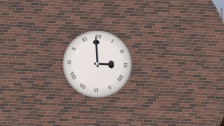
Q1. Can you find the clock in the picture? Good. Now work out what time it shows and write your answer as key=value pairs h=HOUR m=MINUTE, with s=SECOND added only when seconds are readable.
h=2 m=59
